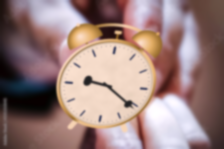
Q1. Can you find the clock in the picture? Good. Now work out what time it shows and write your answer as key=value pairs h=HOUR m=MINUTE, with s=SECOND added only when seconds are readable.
h=9 m=21
